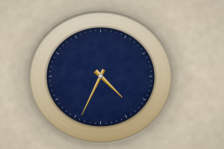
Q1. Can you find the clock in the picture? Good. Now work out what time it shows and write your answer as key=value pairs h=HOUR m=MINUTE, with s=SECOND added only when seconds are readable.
h=4 m=34
